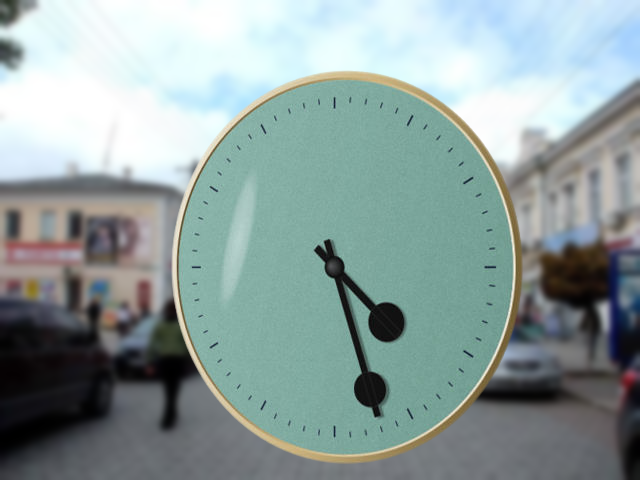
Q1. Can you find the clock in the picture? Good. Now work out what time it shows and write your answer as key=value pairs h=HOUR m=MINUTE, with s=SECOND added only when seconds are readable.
h=4 m=27
